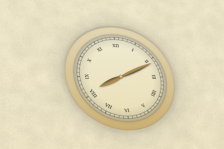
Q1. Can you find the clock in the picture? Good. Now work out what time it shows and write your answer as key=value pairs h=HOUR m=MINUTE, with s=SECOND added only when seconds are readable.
h=8 m=11
